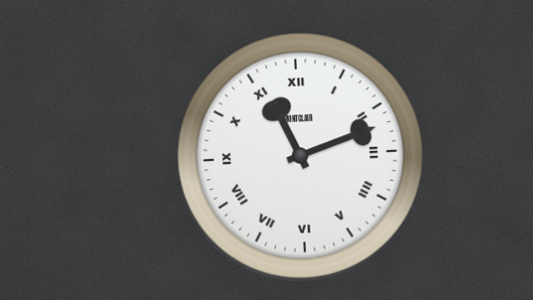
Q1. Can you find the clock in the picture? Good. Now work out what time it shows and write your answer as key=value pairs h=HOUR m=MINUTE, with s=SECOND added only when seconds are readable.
h=11 m=12
